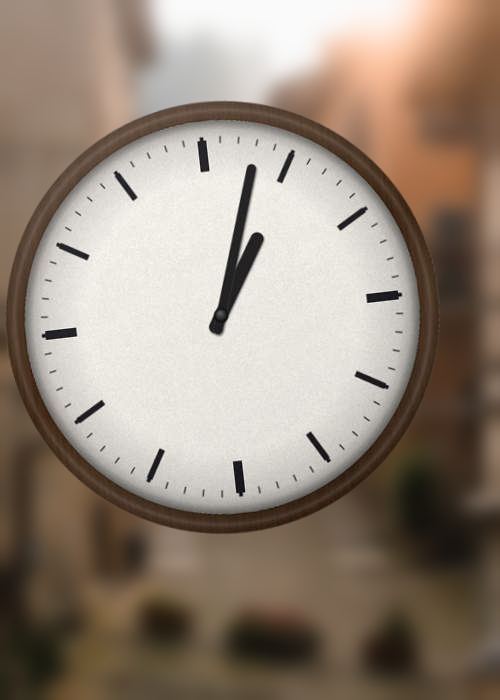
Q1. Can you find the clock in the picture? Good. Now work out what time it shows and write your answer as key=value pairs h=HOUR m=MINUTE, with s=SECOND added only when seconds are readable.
h=1 m=3
